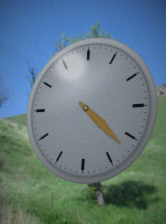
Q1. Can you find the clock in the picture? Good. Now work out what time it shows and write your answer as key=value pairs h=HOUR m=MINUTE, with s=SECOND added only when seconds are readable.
h=4 m=22
